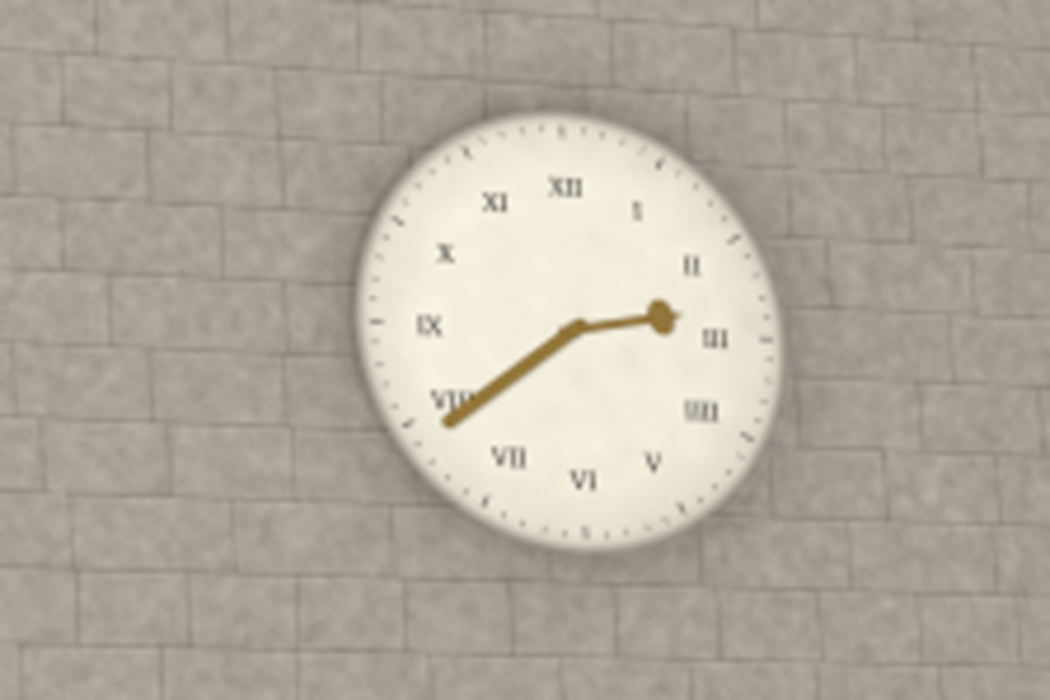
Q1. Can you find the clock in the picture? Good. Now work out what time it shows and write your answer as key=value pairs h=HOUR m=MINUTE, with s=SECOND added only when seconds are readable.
h=2 m=39
